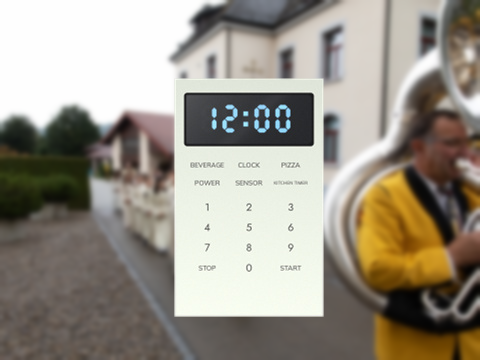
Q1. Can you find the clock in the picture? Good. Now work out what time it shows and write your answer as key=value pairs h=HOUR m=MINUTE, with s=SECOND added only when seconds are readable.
h=12 m=0
